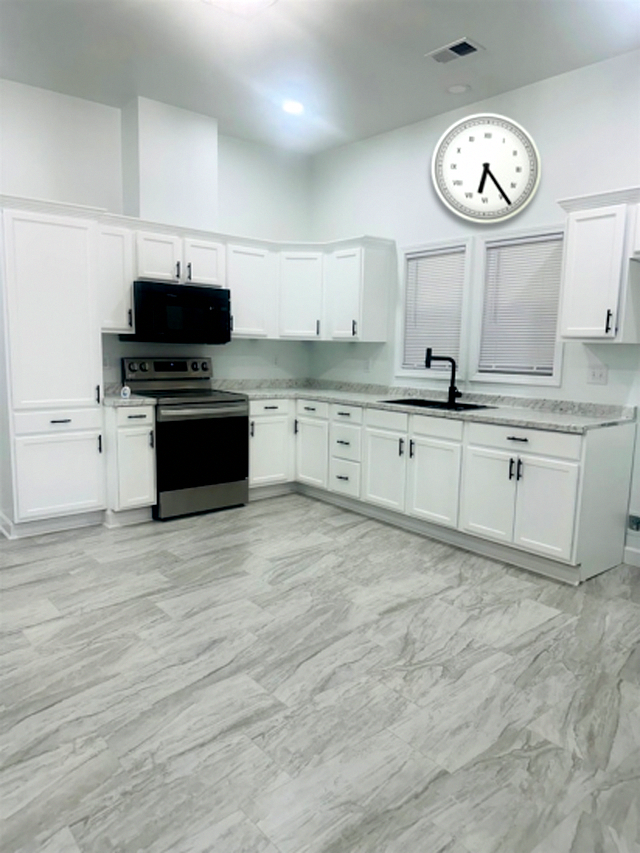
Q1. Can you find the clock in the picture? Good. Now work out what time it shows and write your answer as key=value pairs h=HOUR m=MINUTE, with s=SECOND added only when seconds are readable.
h=6 m=24
